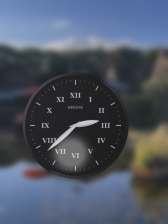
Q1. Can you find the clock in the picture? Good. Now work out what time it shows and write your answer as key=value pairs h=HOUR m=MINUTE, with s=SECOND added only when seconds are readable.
h=2 m=38
